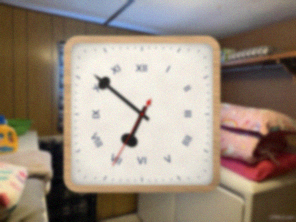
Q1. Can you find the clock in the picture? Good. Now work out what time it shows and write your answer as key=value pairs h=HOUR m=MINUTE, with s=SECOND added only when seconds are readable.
h=6 m=51 s=35
